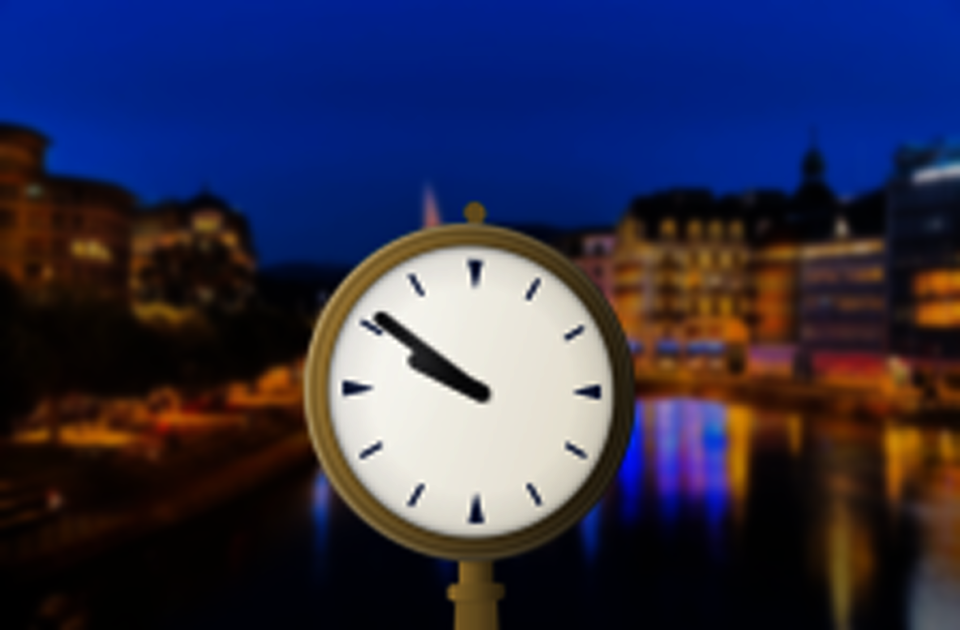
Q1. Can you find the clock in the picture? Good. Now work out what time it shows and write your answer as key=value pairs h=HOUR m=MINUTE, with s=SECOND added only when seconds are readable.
h=9 m=51
